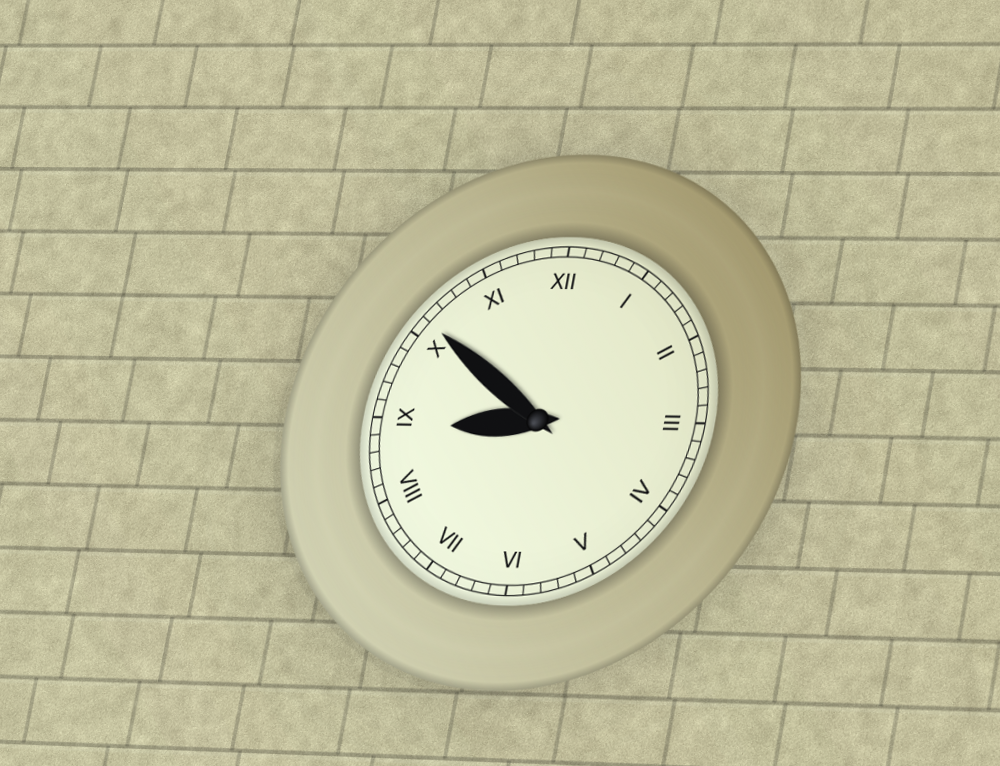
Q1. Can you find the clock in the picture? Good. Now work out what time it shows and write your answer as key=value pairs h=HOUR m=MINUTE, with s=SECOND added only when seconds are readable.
h=8 m=51
